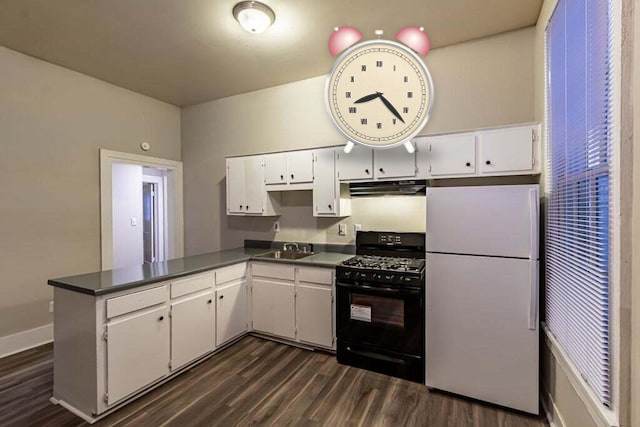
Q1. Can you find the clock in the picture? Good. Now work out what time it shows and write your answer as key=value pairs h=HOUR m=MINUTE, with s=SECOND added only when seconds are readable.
h=8 m=23
